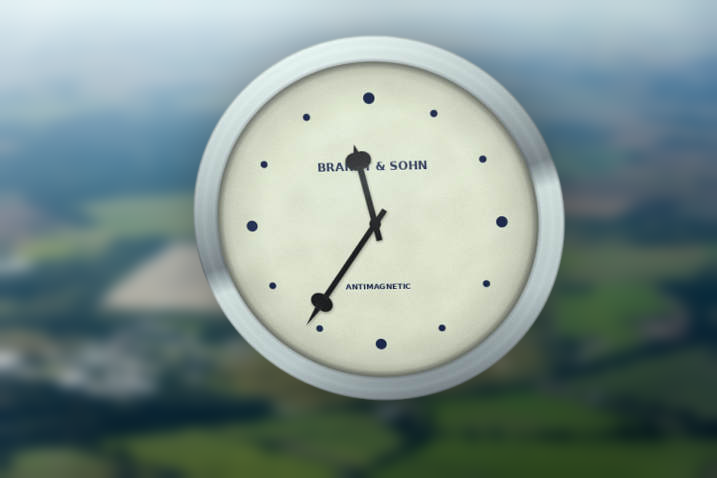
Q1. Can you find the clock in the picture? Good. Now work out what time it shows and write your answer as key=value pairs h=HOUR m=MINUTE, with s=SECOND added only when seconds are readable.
h=11 m=36
